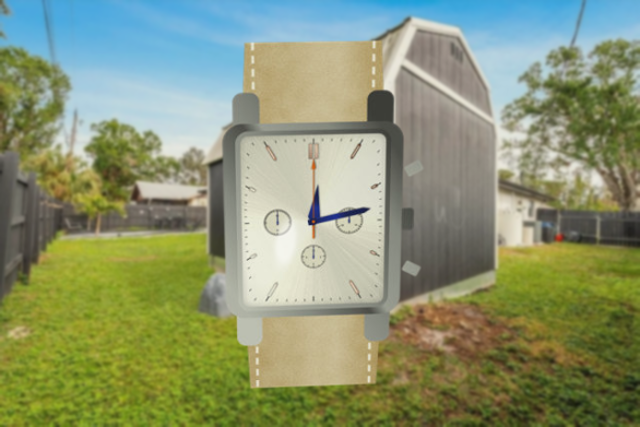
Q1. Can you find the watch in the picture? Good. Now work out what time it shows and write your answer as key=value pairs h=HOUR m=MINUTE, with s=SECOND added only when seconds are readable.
h=12 m=13
